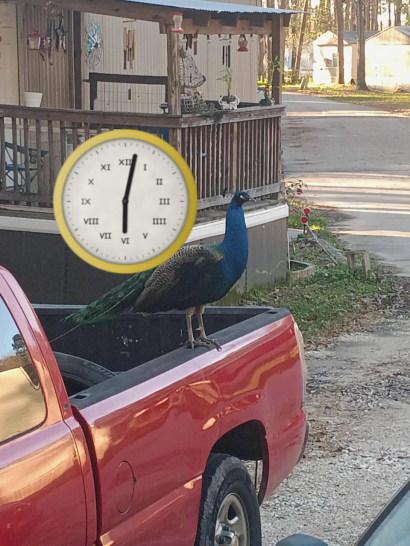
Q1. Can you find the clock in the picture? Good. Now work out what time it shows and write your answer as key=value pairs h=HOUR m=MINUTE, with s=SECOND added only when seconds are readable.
h=6 m=2
